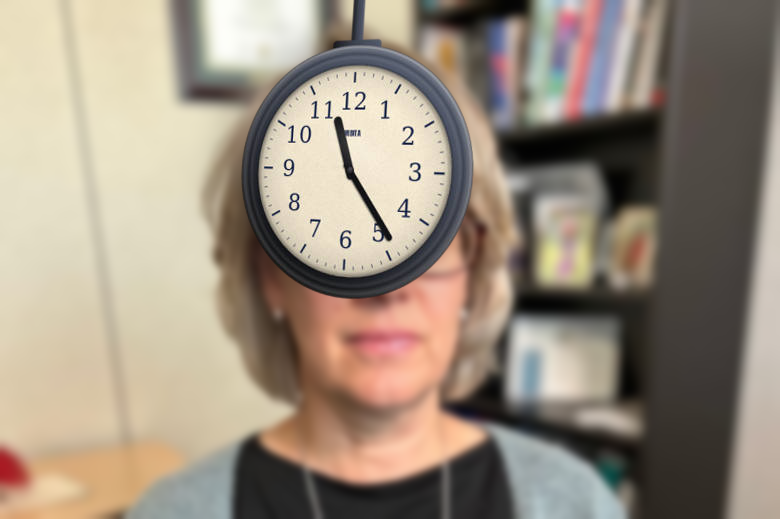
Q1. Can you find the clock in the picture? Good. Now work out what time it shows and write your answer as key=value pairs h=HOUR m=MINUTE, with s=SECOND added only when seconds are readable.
h=11 m=24
